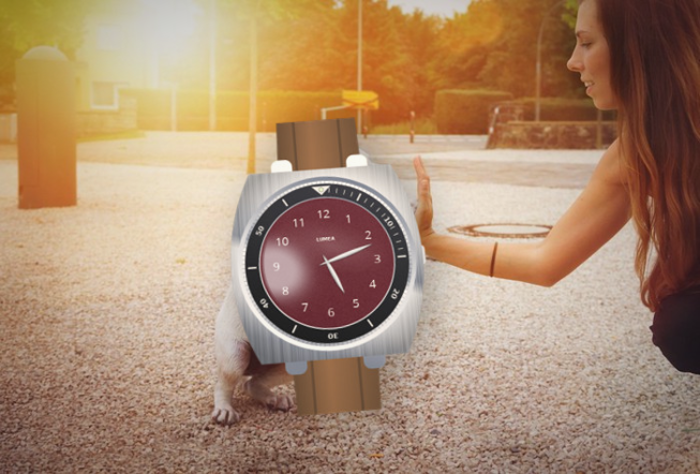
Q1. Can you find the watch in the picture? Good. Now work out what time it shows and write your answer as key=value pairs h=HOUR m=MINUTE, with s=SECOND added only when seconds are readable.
h=5 m=12
